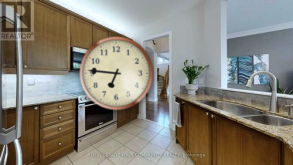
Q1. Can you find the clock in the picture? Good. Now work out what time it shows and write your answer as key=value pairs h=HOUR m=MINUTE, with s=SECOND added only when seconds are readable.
h=6 m=46
